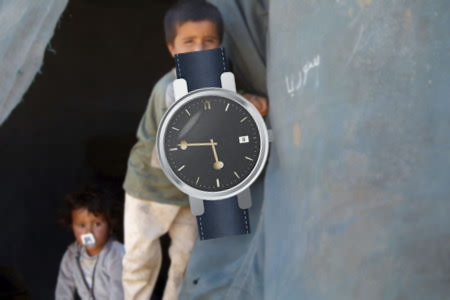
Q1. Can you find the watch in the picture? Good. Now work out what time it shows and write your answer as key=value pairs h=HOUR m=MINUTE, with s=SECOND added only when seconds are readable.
h=5 m=46
